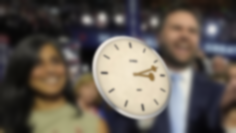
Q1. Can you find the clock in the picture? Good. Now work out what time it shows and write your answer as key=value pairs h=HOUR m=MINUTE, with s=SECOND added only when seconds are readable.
h=3 m=12
